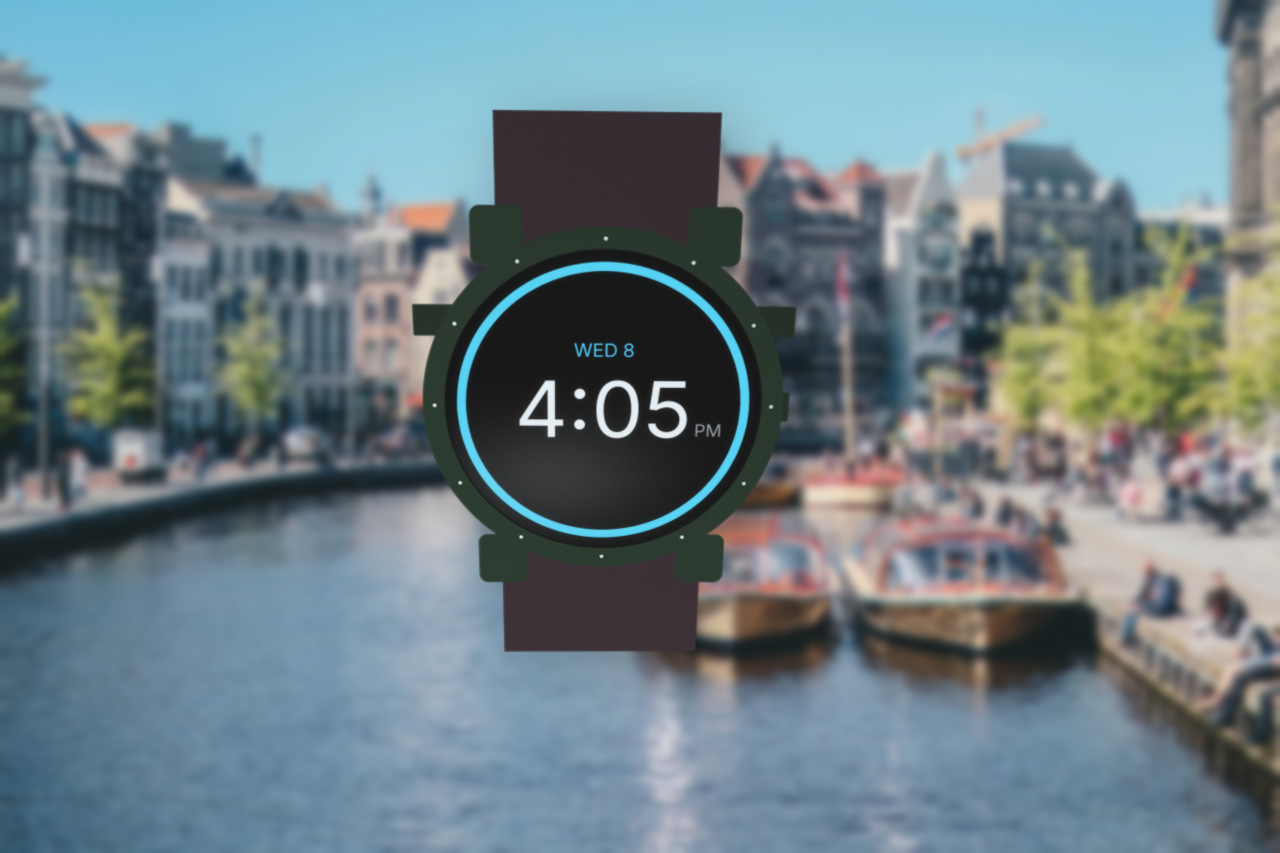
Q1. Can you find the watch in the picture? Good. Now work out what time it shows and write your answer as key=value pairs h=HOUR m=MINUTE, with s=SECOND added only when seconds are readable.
h=4 m=5
